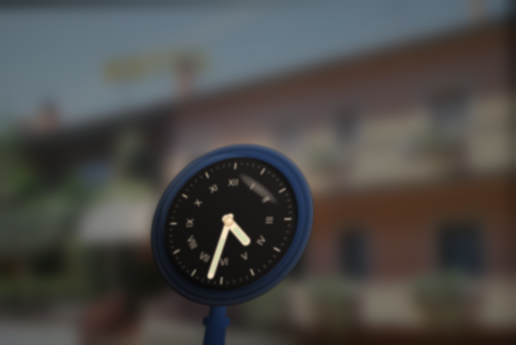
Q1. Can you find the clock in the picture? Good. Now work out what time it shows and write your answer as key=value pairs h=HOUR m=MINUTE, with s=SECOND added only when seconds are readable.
h=4 m=32
